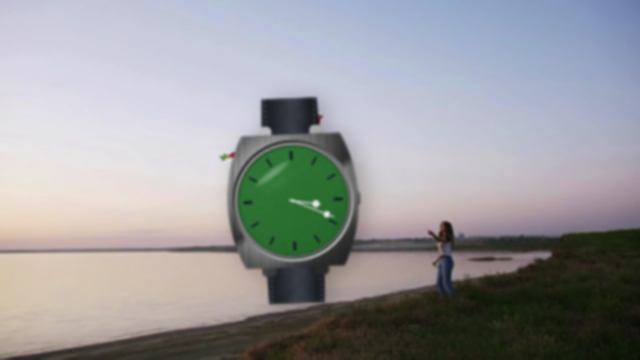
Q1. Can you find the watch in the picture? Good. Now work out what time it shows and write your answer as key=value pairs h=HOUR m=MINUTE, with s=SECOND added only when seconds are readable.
h=3 m=19
